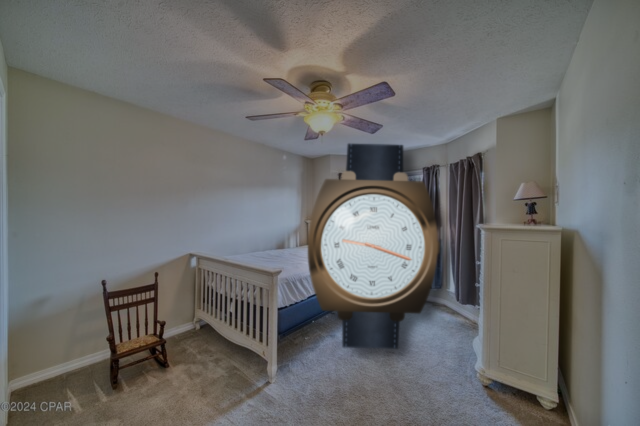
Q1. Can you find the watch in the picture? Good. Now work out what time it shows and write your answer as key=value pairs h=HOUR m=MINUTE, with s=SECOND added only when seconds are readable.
h=9 m=18
